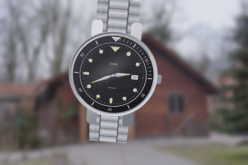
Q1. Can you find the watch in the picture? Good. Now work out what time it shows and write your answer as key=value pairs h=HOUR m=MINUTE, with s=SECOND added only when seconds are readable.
h=2 m=41
